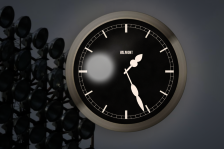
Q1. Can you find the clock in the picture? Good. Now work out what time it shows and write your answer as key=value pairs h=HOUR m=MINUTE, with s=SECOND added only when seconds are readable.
h=1 m=26
